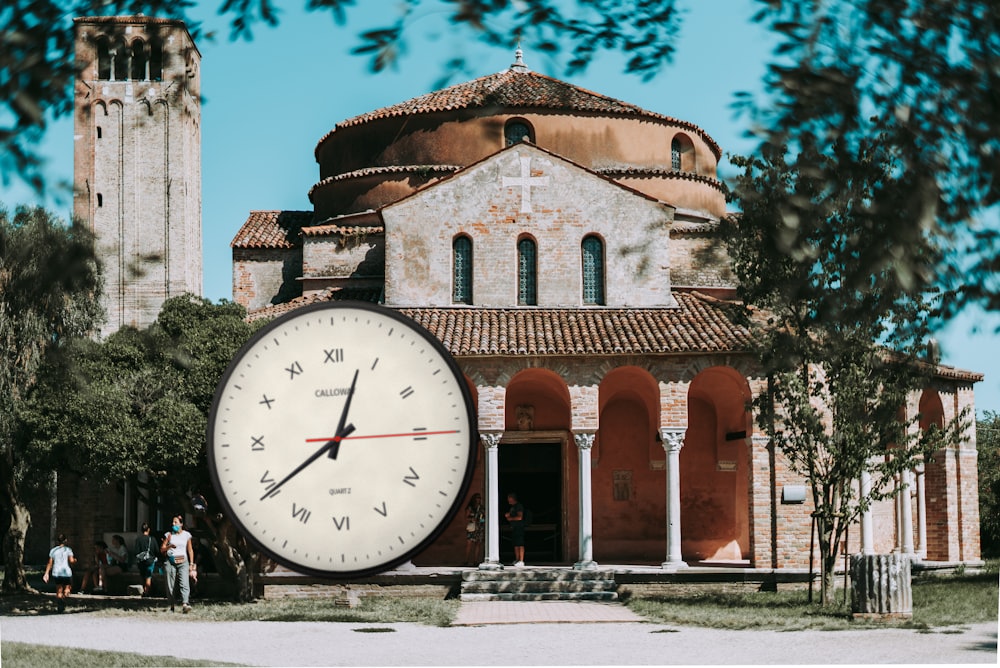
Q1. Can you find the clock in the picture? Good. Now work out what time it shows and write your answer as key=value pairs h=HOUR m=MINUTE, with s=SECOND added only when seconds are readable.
h=12 m=39 s=15
